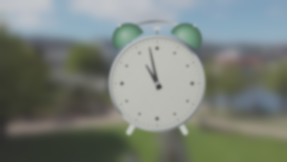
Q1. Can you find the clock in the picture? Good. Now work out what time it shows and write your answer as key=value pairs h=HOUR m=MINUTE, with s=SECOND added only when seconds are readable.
h=10 m=58
